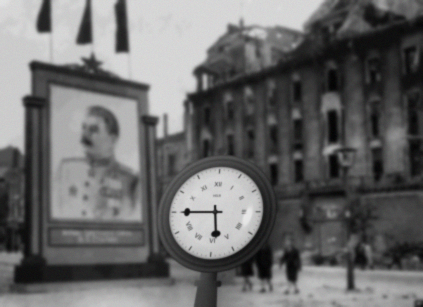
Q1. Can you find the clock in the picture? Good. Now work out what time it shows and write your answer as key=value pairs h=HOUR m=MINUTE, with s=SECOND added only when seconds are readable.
h=5 m=45
